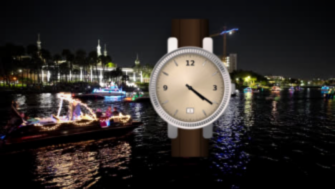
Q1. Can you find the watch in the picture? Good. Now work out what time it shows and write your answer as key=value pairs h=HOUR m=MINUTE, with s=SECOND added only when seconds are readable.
h=4 m=21
